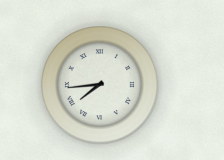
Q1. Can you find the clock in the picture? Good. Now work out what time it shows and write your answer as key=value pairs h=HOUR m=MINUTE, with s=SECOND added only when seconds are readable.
h=7 m=44
